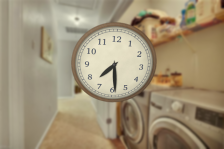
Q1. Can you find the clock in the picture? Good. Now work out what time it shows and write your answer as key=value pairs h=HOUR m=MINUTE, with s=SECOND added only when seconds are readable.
h=7 m=29
